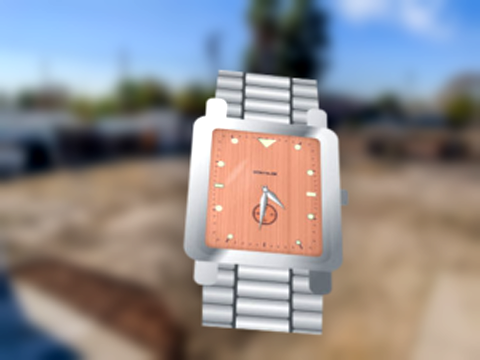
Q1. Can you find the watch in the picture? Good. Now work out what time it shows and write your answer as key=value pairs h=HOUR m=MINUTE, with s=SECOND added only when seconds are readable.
h=4 m=31
